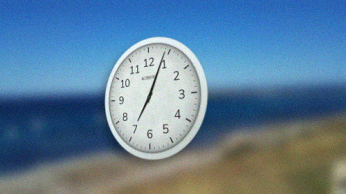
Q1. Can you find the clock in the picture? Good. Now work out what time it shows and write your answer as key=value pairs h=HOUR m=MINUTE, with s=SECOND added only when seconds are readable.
h=7 m=4
